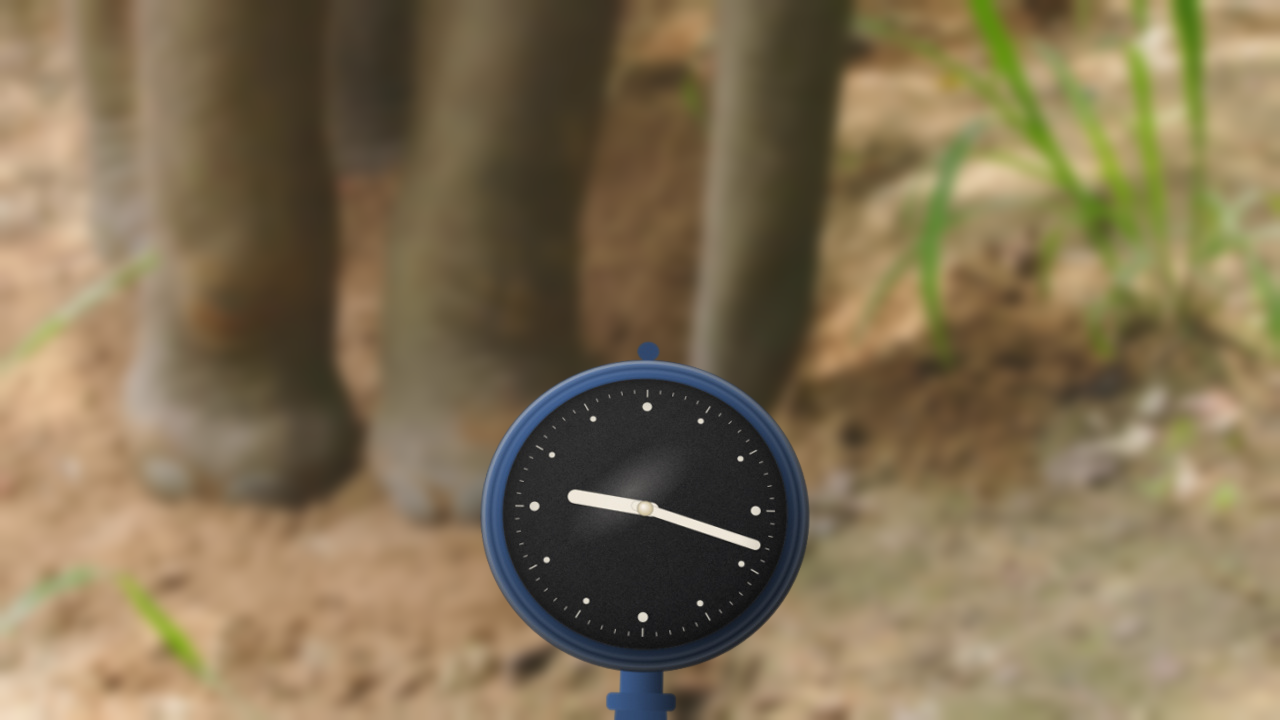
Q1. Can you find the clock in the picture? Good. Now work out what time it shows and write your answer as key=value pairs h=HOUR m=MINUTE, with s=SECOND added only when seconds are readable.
h=9 m=18
